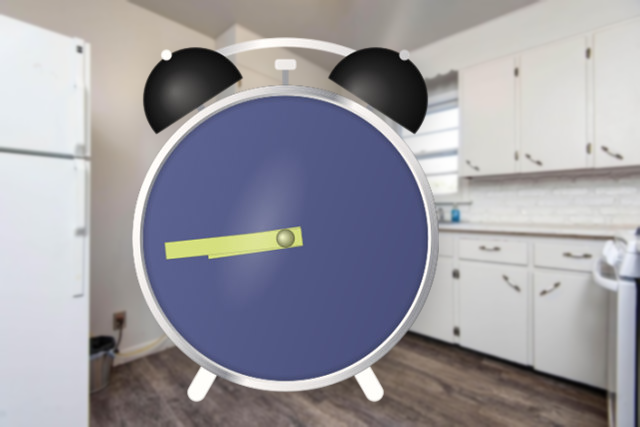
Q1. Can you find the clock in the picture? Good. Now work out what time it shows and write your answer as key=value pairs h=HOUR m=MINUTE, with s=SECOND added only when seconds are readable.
h=8 m=44
